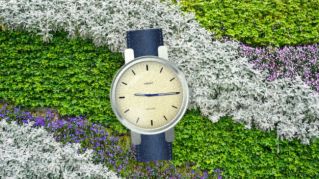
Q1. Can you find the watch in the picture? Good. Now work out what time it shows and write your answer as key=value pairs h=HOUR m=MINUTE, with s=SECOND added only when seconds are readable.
h=9 m=15
